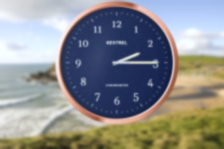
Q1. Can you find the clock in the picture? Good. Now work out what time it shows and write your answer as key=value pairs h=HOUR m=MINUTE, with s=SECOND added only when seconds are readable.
h=2 m=15
